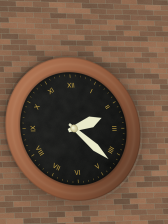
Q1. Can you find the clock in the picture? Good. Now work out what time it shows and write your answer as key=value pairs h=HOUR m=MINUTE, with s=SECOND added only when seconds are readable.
h=2 m=22
